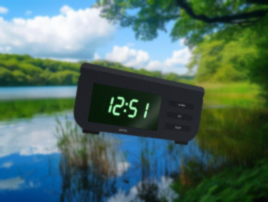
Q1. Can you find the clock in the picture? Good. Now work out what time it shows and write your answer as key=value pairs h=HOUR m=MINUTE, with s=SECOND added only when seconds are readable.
h=12 m=51
